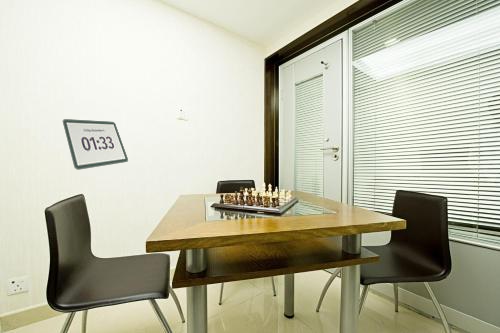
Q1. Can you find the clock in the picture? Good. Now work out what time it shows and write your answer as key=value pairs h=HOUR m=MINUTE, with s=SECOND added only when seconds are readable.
h=1 m=33
